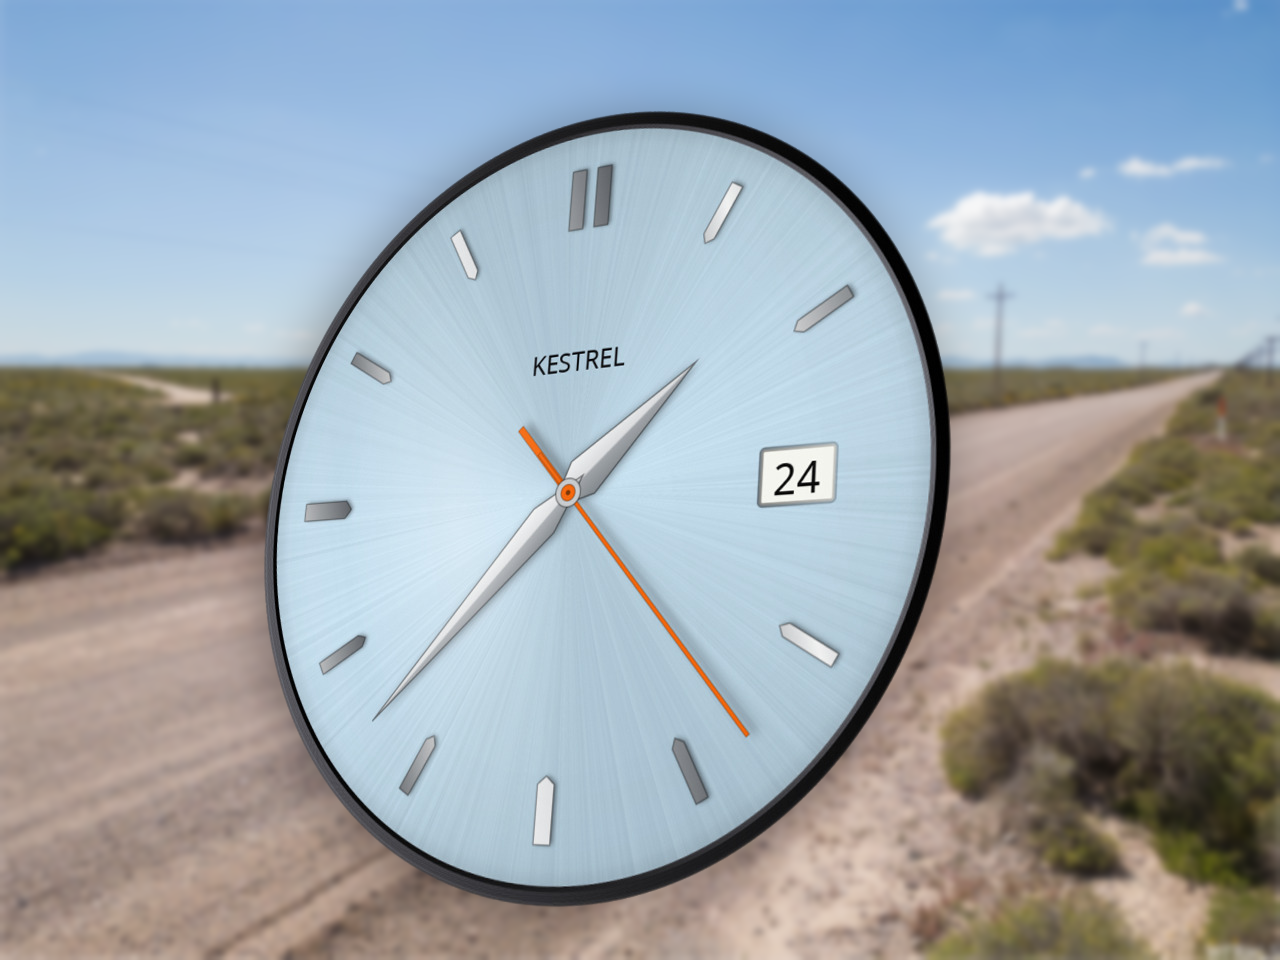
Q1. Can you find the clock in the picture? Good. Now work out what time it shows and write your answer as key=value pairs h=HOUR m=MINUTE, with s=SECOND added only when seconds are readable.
h=1 m=37 s=23
